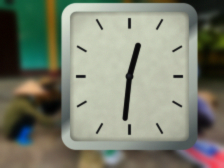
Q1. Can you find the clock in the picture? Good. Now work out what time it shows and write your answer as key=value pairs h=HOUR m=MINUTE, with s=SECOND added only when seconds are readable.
h=12 m=31
